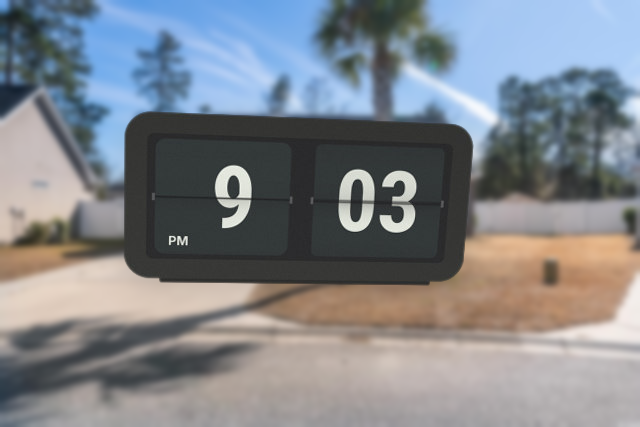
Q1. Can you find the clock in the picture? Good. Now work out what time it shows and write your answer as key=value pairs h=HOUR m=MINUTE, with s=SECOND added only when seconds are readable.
h=9 m=3
